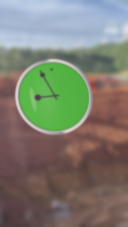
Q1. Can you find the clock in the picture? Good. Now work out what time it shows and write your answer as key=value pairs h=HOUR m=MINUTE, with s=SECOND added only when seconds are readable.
h=8 m=56
